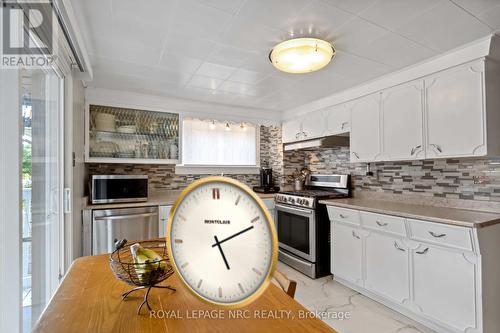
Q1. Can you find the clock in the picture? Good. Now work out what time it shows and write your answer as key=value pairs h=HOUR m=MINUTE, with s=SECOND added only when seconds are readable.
h=5 m=11
